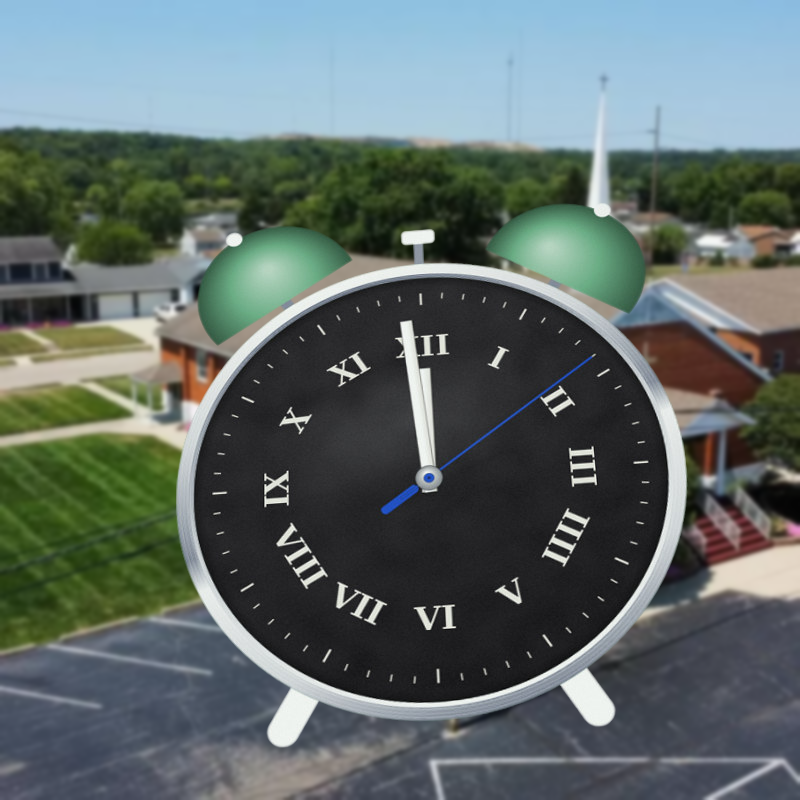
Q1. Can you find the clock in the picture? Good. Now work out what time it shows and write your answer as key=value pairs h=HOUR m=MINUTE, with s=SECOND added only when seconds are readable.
h=11 m=59 s=9
